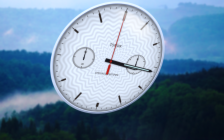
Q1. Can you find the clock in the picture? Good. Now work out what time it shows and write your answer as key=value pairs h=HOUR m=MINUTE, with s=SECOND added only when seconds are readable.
h=3 m=16
